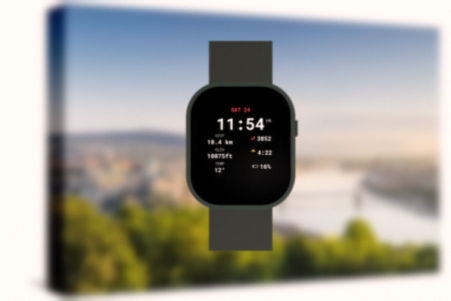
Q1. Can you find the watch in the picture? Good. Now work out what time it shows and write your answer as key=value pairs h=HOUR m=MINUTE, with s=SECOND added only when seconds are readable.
h=11 m=54
